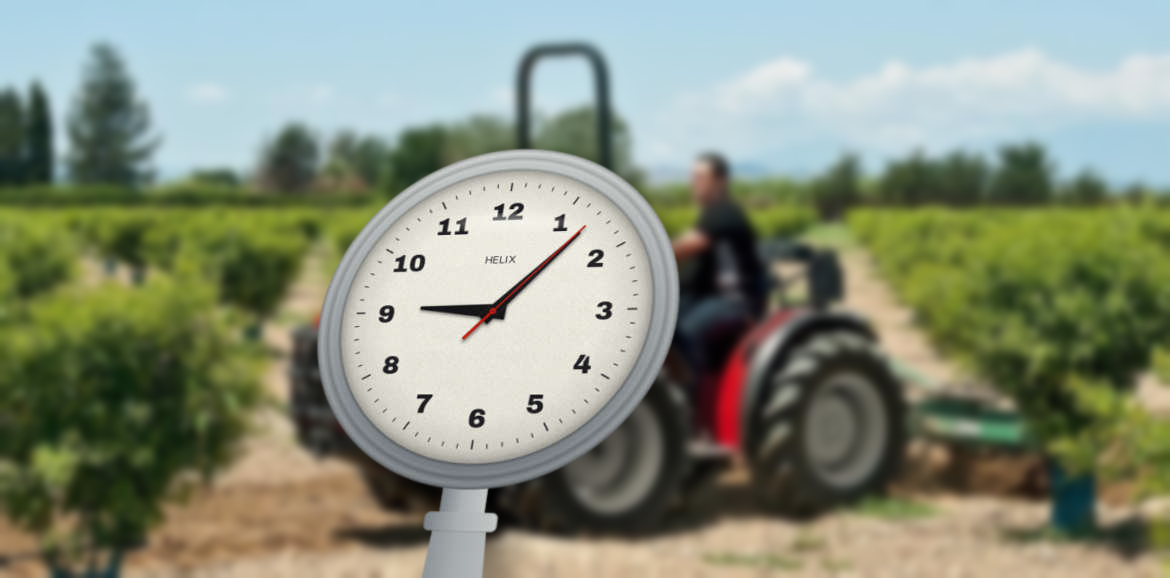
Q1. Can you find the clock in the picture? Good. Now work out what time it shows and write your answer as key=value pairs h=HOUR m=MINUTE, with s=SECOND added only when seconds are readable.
h=9 m=7 s=7
